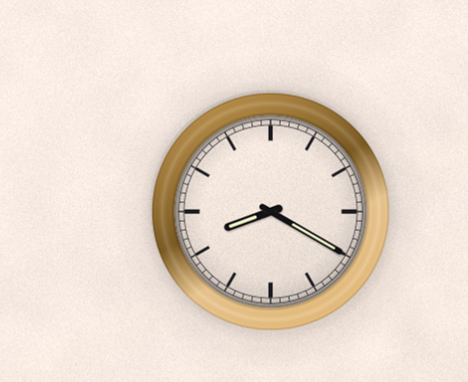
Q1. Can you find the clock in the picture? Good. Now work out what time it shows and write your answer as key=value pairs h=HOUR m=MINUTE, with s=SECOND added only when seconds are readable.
h=8 m=20
